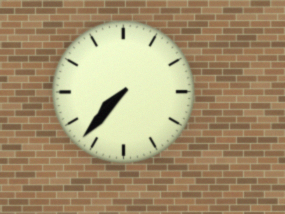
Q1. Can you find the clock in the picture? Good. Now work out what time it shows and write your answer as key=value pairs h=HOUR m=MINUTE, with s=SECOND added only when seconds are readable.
h=7 m=37
